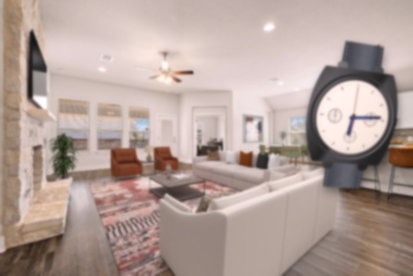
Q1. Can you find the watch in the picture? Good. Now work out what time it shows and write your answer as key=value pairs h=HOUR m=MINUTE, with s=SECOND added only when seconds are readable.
h=6 m=14
